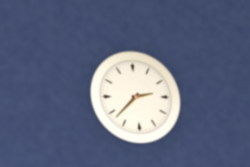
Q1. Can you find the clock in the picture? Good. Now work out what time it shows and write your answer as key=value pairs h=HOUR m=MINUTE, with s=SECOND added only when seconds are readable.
h=2 m=38
